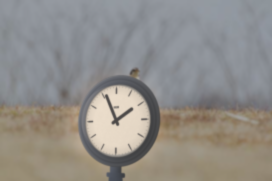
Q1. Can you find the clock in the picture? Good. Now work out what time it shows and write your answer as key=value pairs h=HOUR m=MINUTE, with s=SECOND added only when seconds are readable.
h=1 m=56
